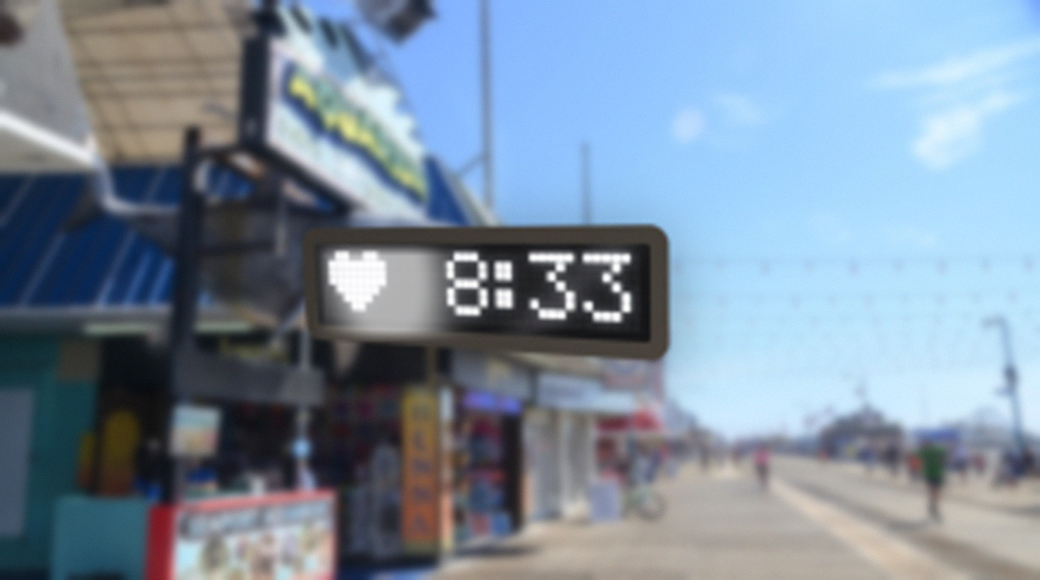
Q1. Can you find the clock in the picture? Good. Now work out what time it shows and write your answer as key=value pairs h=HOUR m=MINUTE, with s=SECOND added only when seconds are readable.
h=8 m=33
